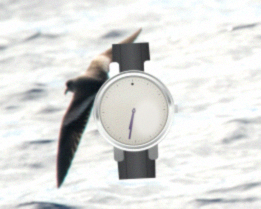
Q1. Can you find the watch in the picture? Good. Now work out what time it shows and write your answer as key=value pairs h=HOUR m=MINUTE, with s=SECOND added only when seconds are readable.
h=6 m=32
